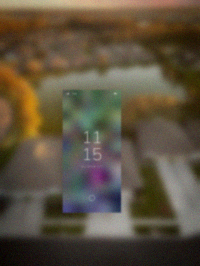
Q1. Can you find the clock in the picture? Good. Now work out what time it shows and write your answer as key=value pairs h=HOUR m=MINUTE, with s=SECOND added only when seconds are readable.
h=11 m=15
